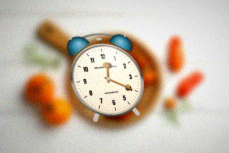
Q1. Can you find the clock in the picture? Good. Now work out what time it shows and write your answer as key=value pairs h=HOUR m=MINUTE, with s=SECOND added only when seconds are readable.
h=12 m=20
